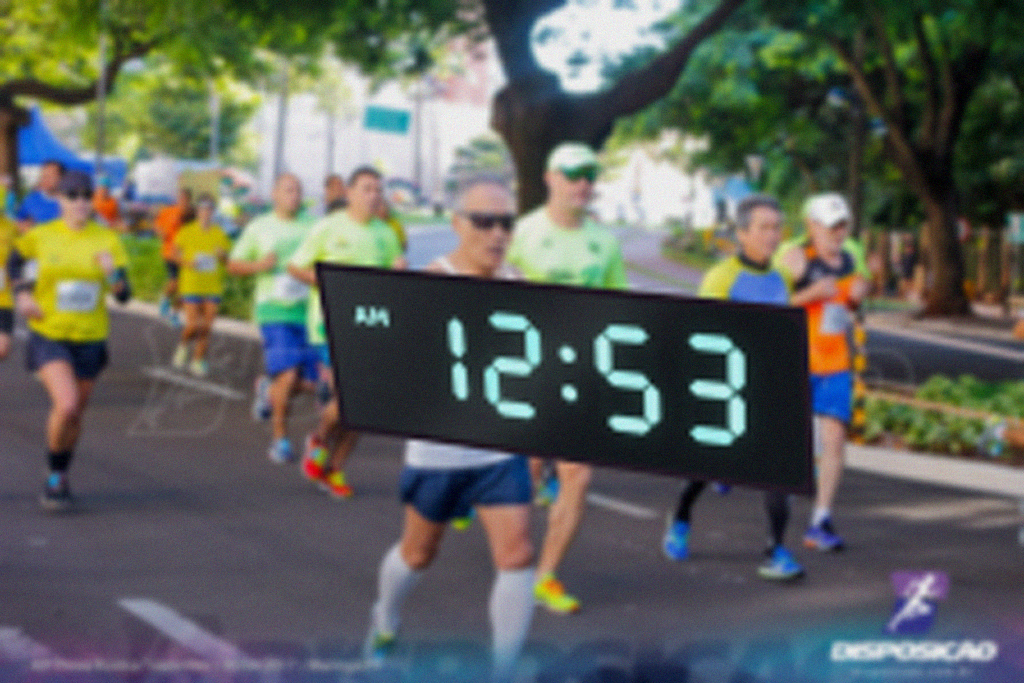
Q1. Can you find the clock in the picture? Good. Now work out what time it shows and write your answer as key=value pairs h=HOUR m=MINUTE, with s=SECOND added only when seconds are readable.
h=12 m=53
